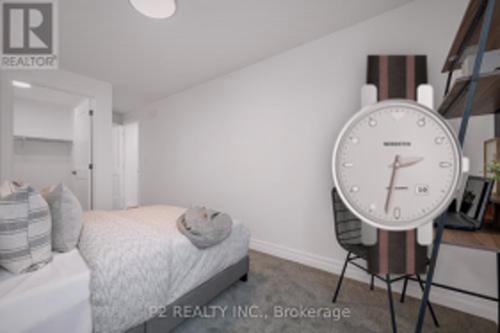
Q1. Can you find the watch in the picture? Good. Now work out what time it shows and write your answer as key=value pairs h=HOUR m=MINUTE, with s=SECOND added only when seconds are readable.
h=2 m=32
